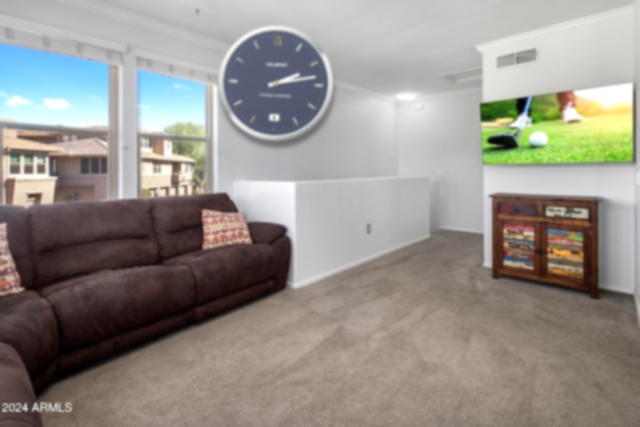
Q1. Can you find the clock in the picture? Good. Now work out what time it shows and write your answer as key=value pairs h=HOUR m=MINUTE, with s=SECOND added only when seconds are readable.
h=2 m=13
